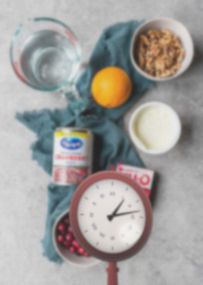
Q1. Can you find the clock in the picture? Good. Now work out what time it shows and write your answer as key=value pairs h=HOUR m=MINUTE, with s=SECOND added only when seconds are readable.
h=1 m=13
